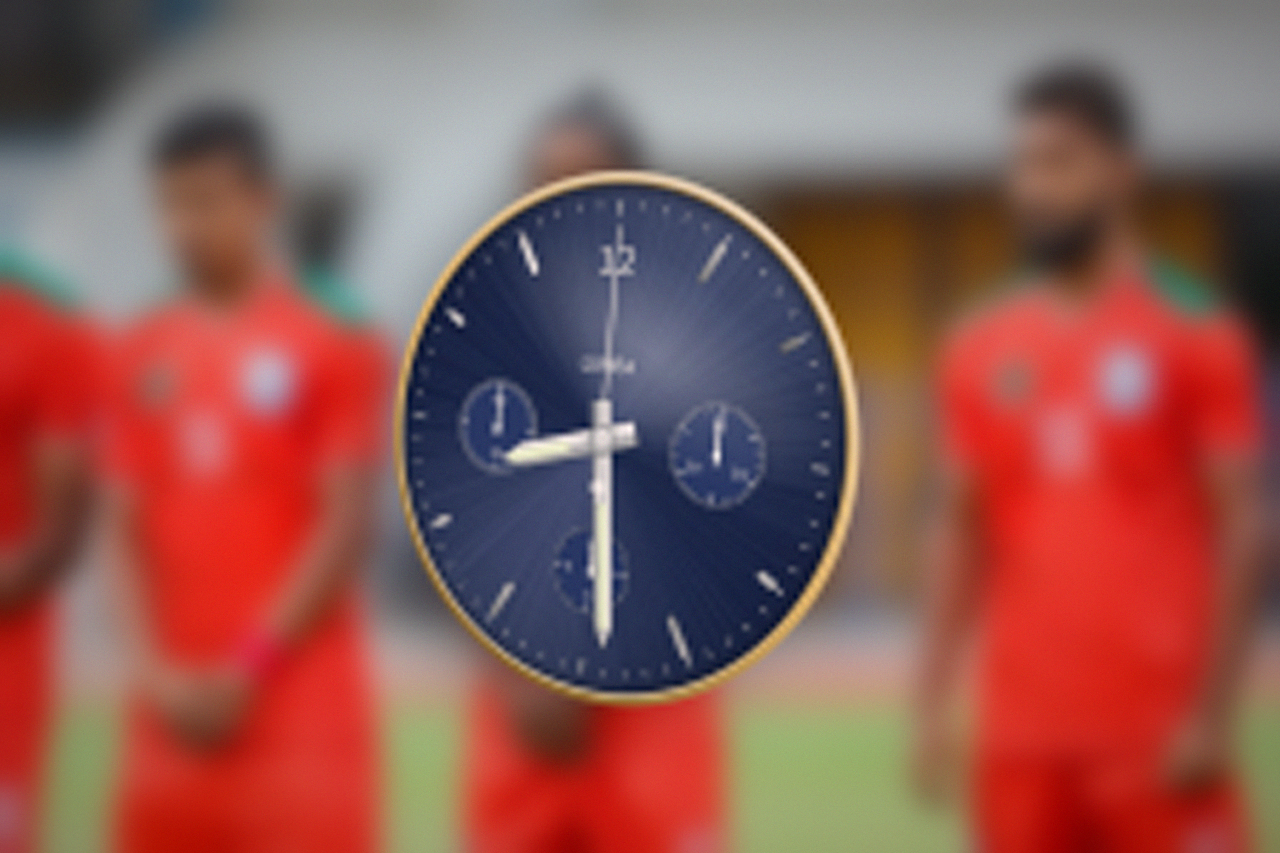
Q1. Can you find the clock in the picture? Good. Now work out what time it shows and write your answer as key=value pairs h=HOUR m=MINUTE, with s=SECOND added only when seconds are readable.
h=8 m=29
